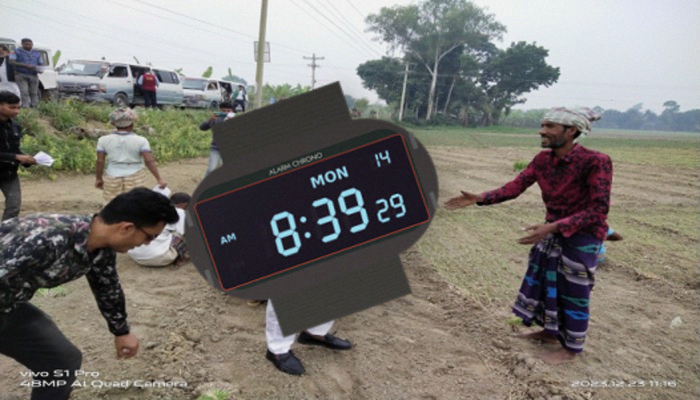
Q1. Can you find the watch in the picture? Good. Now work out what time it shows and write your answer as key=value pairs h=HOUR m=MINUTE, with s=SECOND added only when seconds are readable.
h=8 m=39 s=29
